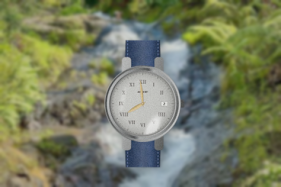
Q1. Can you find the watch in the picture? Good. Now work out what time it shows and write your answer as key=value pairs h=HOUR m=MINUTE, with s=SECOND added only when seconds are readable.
h=7 m=59
